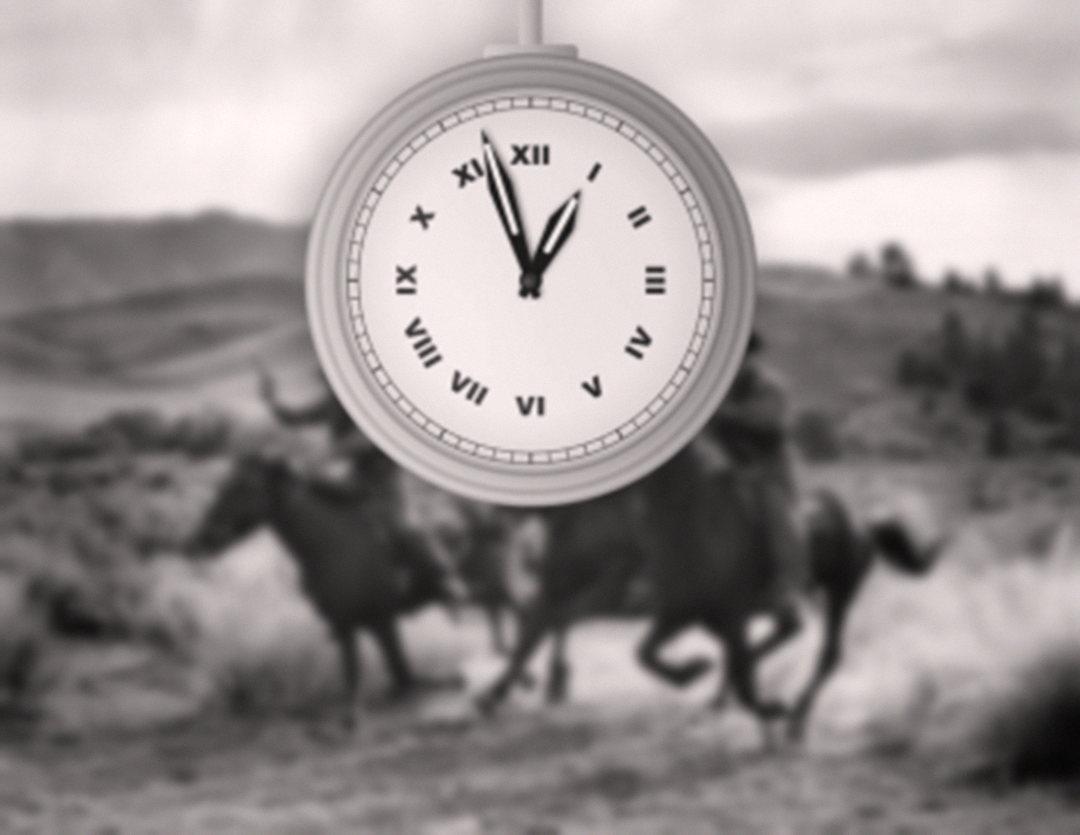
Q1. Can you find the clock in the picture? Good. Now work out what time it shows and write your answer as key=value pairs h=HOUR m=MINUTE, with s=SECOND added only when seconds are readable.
h=12 m=57
